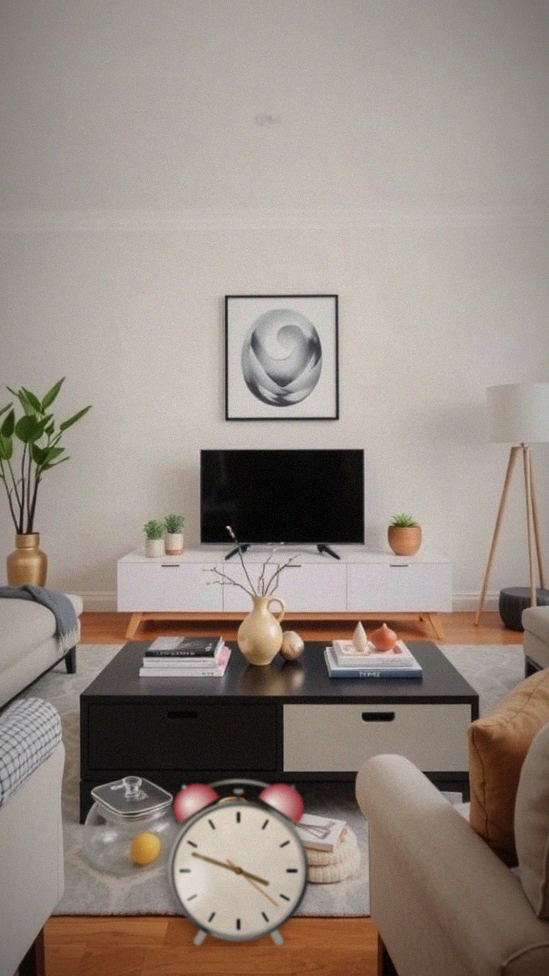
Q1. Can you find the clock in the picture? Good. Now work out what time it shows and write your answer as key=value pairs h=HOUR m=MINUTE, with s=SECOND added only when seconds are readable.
h=3 m=48 s=22
